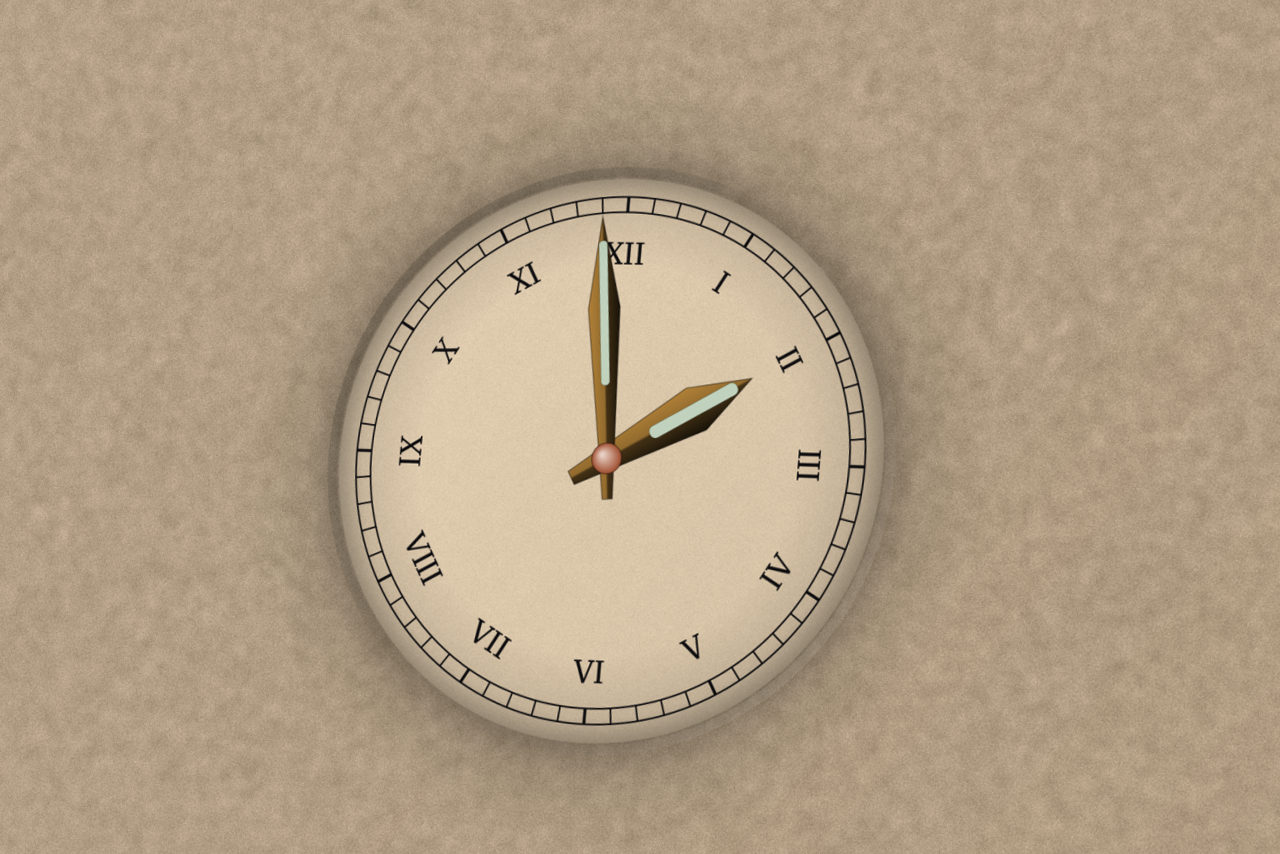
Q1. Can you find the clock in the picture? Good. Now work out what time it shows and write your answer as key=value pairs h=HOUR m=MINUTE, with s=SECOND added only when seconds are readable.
h=1 m=59
